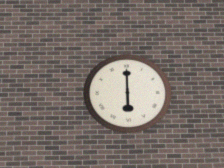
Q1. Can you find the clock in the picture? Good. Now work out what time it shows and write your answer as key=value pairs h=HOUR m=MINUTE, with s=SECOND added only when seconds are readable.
h=6 m=0
